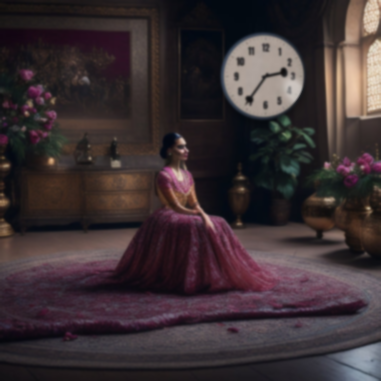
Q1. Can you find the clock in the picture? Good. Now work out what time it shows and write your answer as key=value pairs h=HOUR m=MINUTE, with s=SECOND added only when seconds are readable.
h=2 m=36
